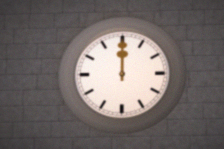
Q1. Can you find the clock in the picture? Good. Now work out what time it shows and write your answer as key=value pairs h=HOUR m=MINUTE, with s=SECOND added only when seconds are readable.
h=12 m=0
